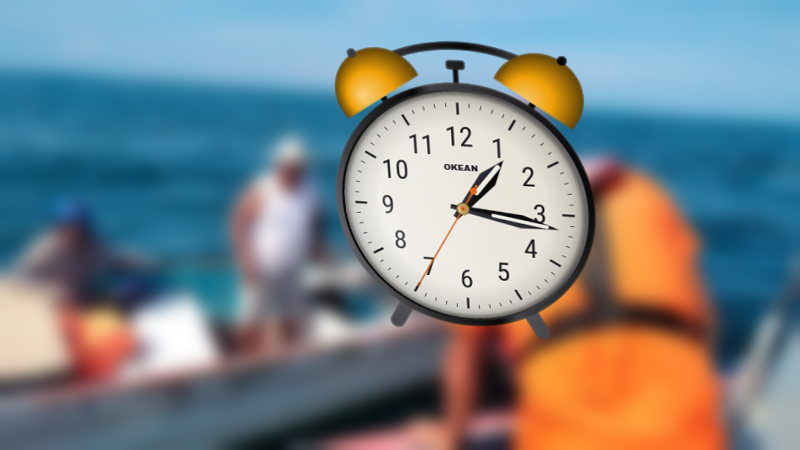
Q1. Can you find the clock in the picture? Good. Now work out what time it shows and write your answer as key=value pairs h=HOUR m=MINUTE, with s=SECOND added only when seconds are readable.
h=1 m=16 s=35
